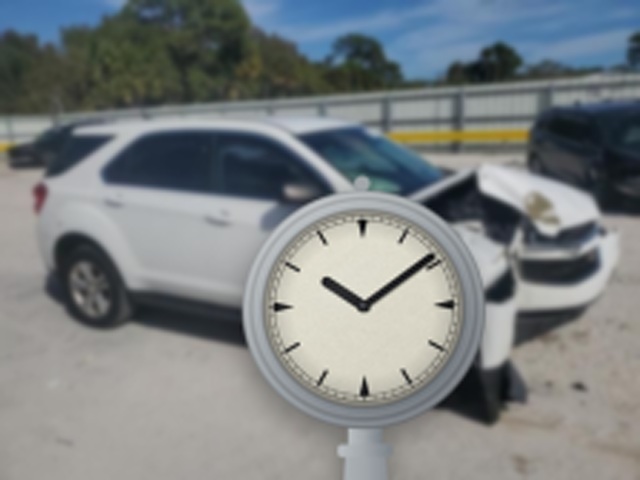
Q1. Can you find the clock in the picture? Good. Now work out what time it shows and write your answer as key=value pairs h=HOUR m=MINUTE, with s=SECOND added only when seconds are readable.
h=10 m=9
